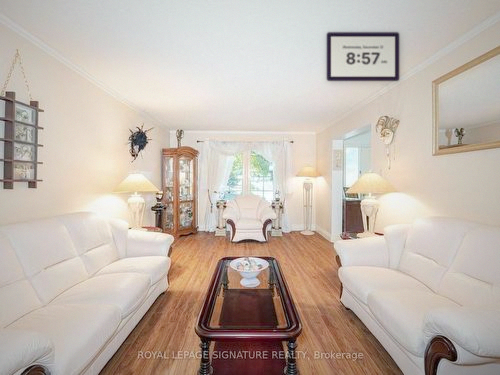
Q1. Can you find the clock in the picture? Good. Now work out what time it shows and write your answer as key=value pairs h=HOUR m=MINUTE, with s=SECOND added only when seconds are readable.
h=8 m=57
